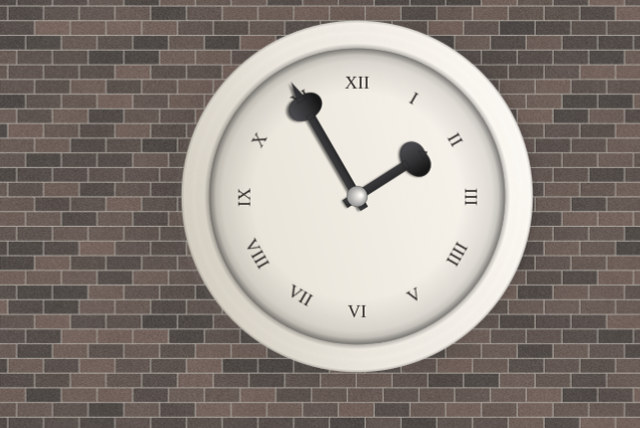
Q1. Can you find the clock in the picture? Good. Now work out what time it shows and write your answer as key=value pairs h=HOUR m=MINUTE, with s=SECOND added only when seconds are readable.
h=1 m=55
